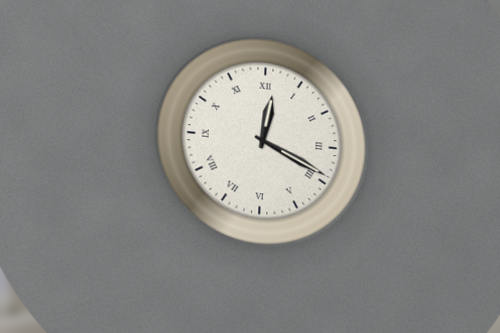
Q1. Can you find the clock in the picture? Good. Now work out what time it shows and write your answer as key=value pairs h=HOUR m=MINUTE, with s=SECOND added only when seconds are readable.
h=12 m=19
